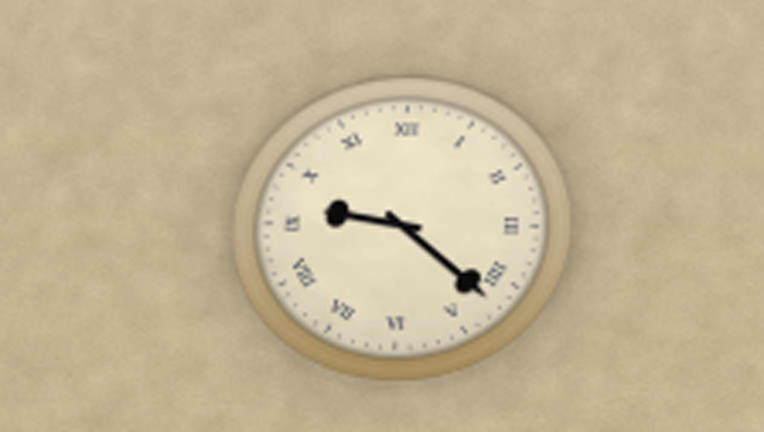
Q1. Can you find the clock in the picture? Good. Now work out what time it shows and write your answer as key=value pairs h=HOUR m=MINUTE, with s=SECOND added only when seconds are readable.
h=9 m=22
